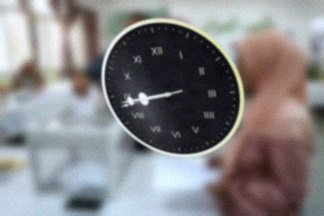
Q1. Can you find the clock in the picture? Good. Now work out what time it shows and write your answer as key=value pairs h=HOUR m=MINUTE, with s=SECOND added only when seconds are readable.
h=8 m=43 s=43
